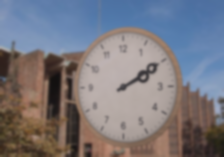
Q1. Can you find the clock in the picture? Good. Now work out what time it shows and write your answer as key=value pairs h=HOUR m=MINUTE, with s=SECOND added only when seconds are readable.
h=2 m=10
